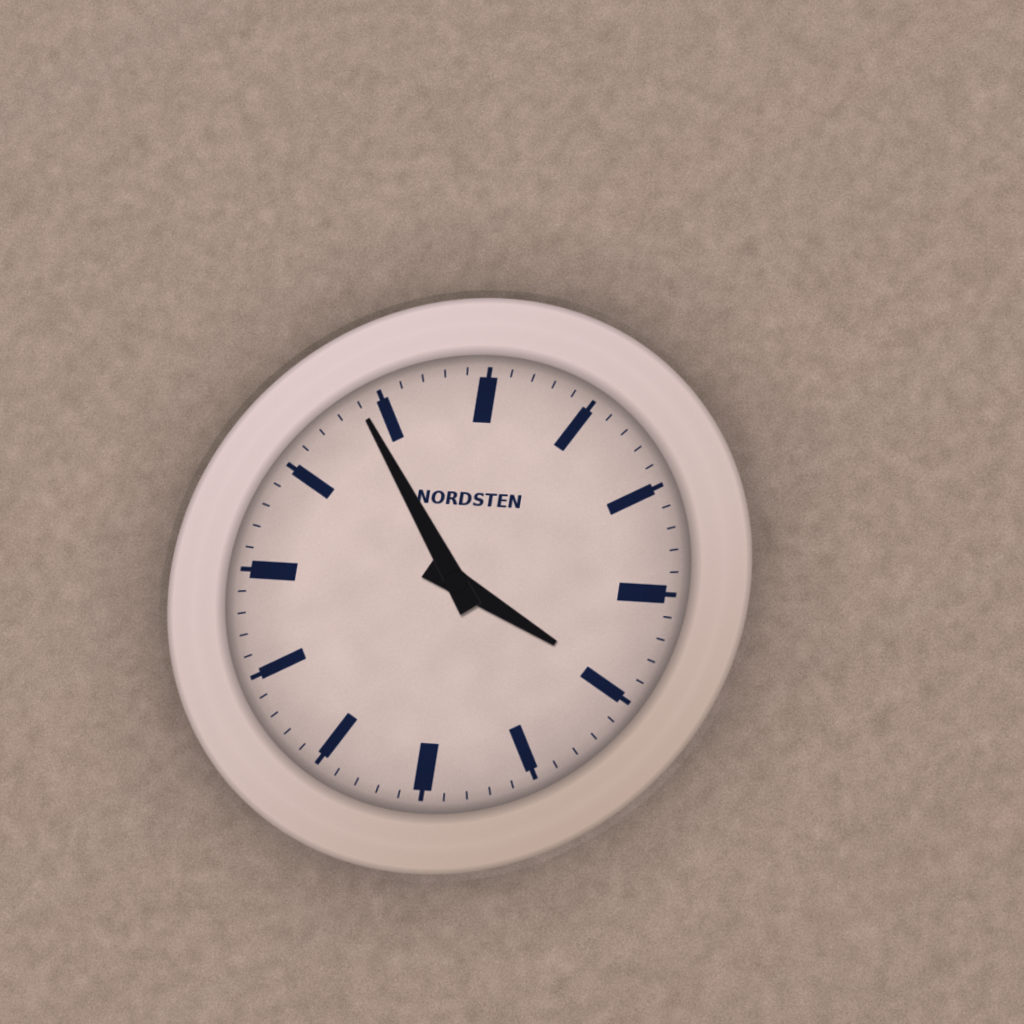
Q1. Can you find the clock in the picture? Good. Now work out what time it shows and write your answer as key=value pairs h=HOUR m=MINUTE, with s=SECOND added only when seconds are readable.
h=3 m=54
